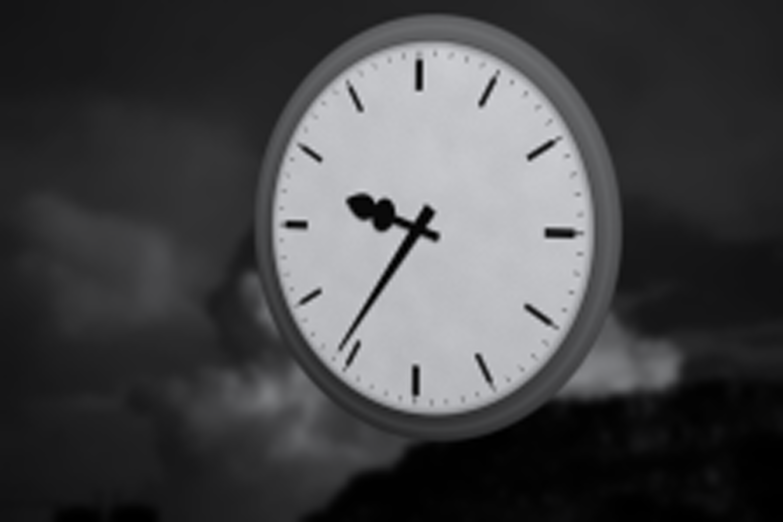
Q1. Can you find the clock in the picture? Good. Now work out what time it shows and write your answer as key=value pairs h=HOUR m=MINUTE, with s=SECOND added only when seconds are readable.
h=9 m=36
